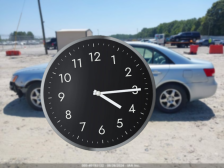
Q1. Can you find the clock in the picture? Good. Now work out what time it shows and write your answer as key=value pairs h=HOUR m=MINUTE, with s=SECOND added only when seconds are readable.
h=4 m=15
